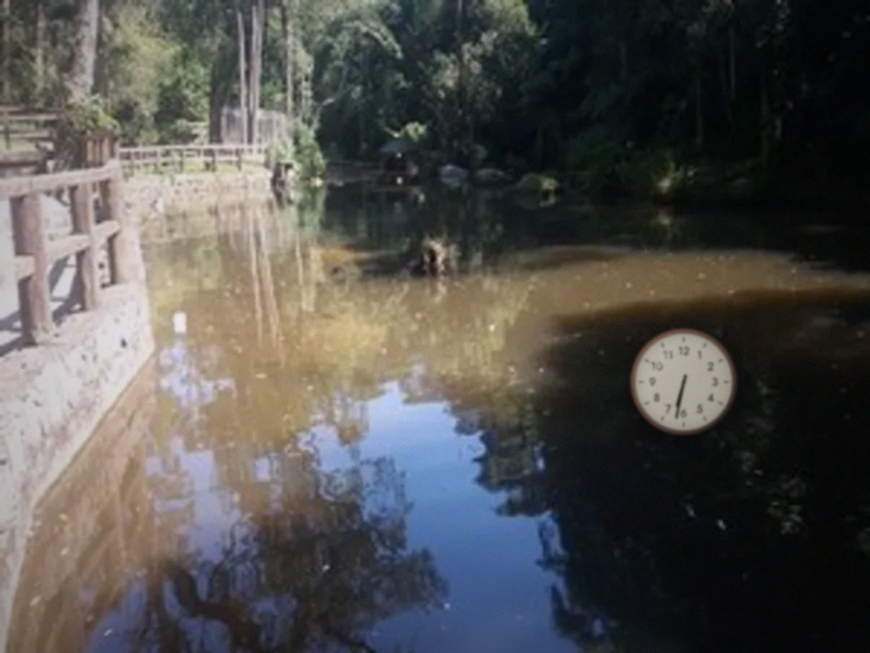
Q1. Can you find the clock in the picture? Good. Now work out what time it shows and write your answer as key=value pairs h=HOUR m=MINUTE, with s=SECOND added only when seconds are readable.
h=6 m=32
